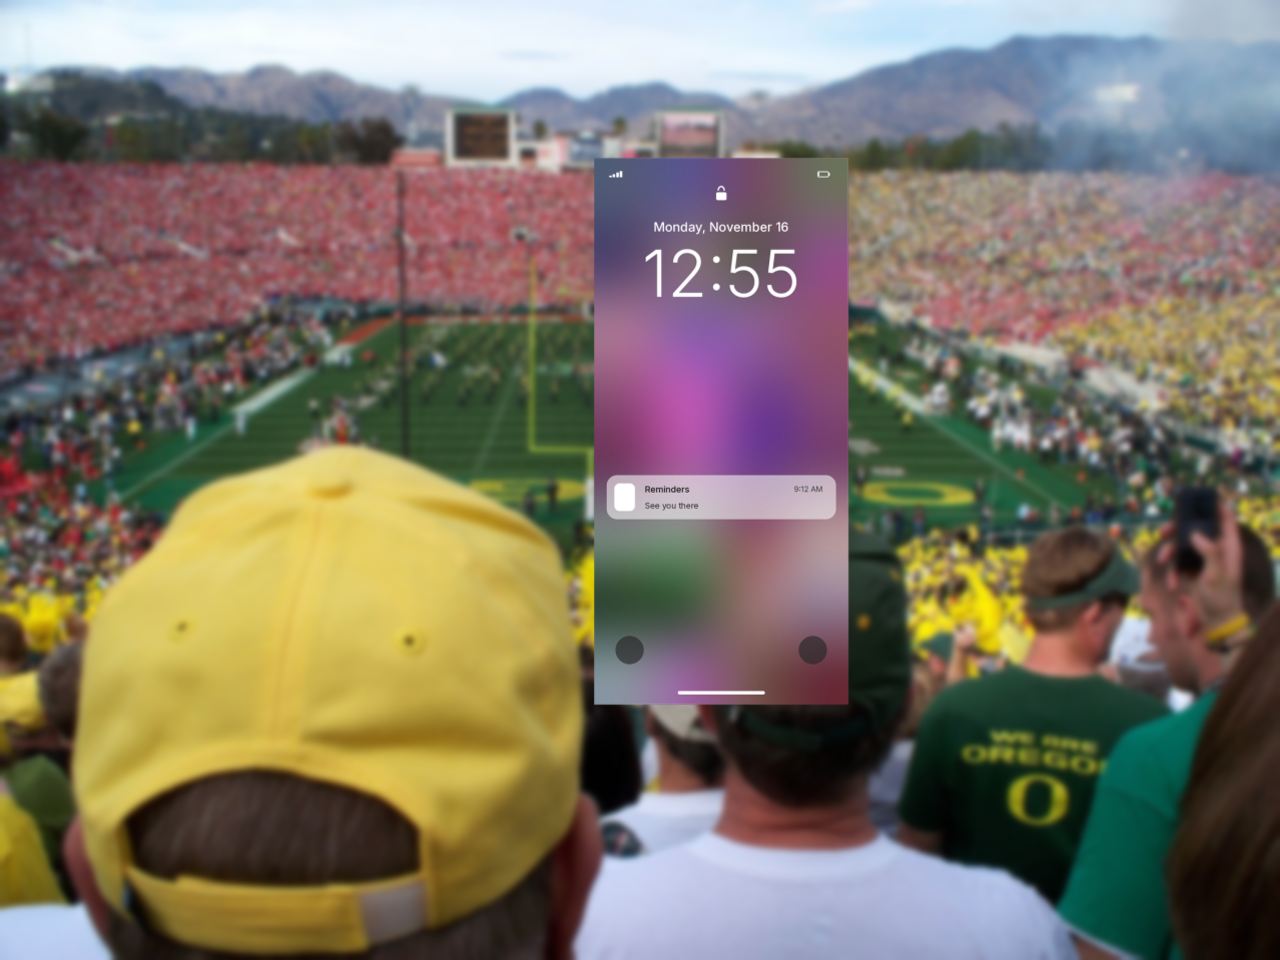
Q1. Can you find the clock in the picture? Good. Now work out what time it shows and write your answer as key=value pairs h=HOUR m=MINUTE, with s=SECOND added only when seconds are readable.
h=12 m=55
